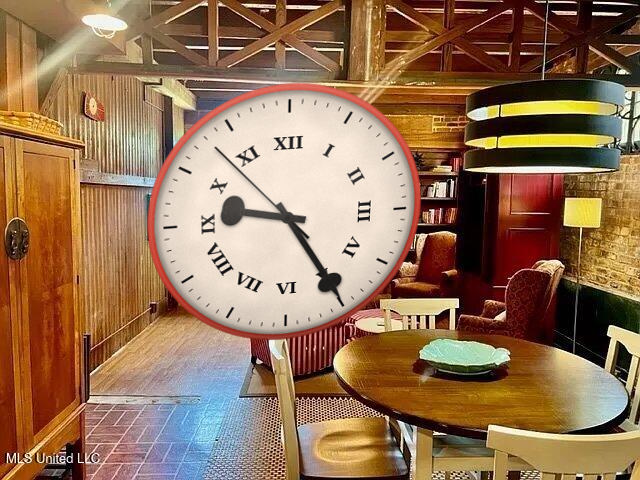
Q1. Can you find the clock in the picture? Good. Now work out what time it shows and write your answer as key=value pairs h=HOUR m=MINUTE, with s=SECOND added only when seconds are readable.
h=9 m=24 s=53
